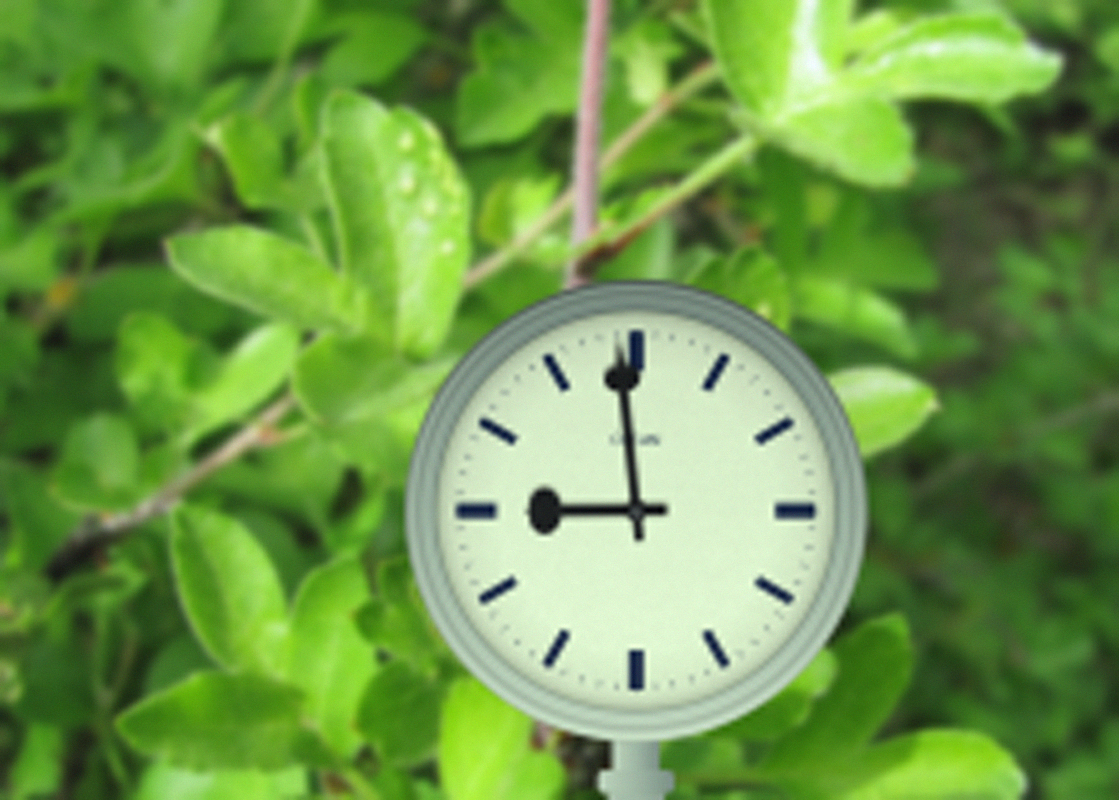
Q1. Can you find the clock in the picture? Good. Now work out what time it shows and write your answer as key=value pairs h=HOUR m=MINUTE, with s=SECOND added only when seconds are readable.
h=8 m=59
